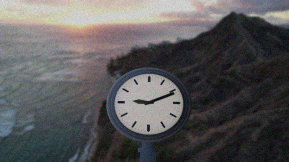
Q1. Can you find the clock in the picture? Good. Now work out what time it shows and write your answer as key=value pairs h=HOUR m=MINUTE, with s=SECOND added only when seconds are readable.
h=9 m=11
